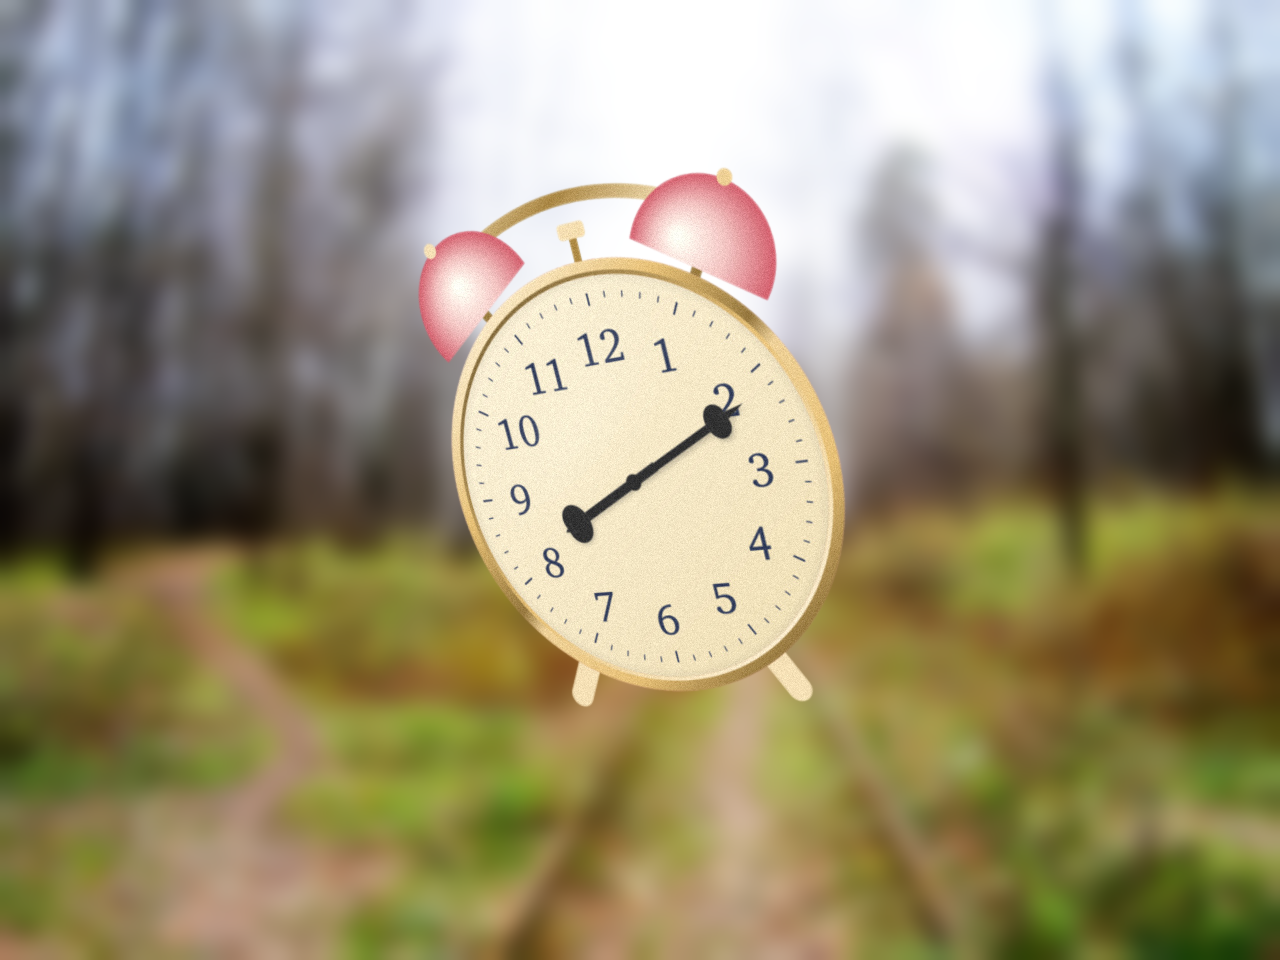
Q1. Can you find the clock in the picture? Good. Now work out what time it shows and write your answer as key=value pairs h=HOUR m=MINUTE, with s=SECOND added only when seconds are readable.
h=8 m=11
